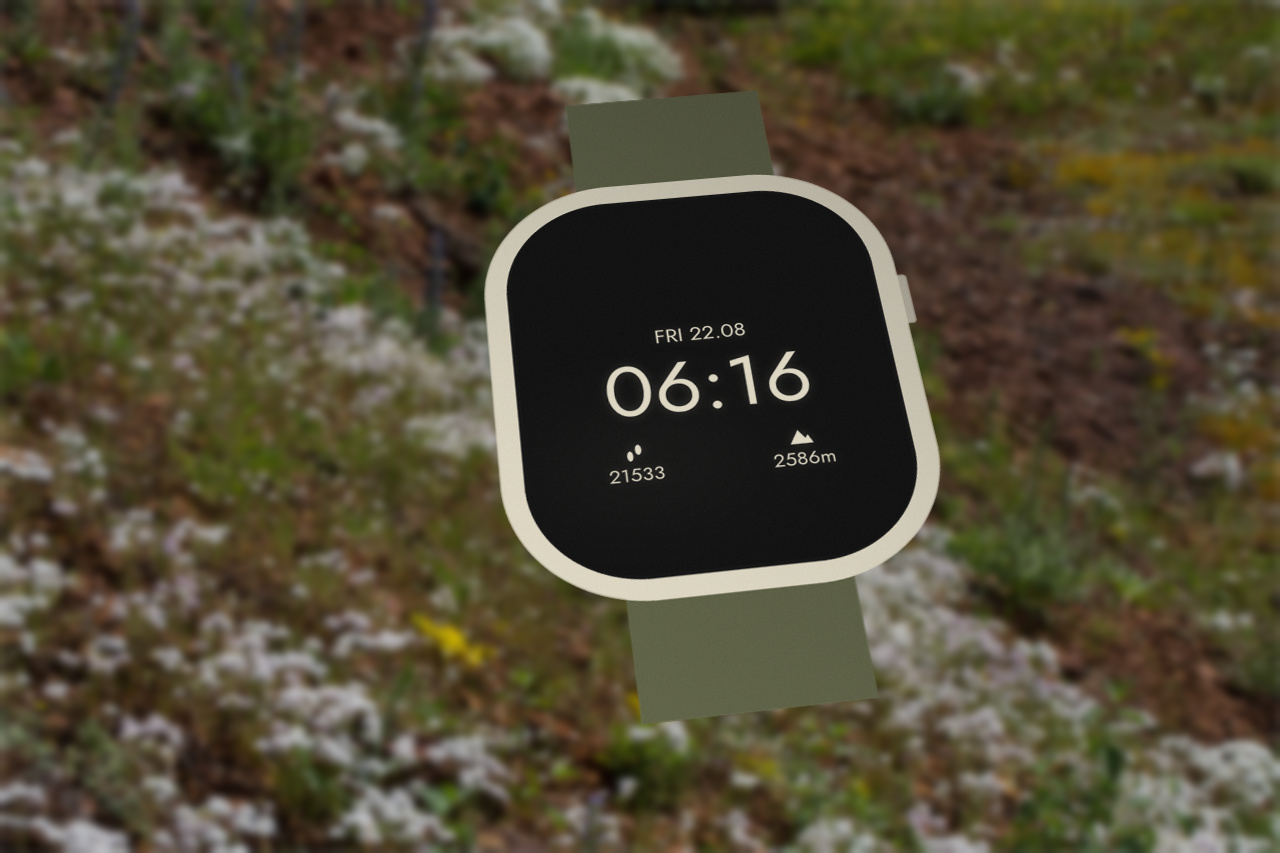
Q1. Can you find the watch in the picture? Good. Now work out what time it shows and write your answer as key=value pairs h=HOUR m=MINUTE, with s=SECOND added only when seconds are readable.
h=6 m=16
